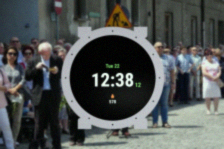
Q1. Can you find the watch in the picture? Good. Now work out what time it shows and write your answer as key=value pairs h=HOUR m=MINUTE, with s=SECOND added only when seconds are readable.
h=12 m=38
